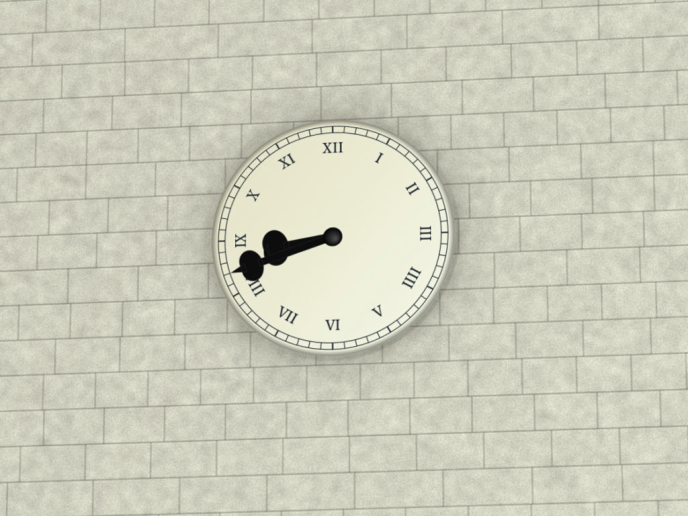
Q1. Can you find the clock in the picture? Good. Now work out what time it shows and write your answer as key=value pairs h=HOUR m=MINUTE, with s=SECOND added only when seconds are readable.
h=8 m=42
